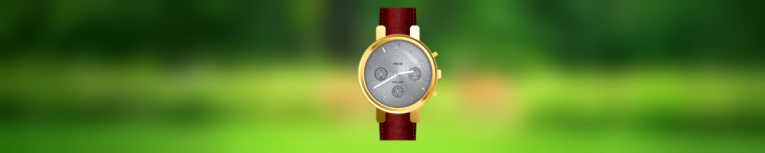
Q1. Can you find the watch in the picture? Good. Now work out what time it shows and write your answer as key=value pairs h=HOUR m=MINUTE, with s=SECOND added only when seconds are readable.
h=2 m=40
